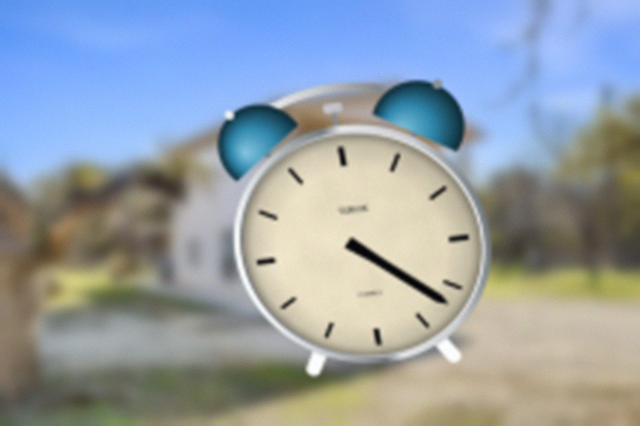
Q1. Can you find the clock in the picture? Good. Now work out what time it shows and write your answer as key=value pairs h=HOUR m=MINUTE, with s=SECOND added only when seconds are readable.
h=4 m=22
